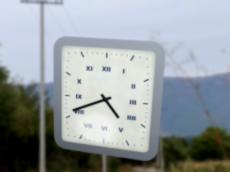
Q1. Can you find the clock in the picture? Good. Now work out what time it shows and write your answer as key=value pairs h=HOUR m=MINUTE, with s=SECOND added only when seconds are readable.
h=4 m=41
